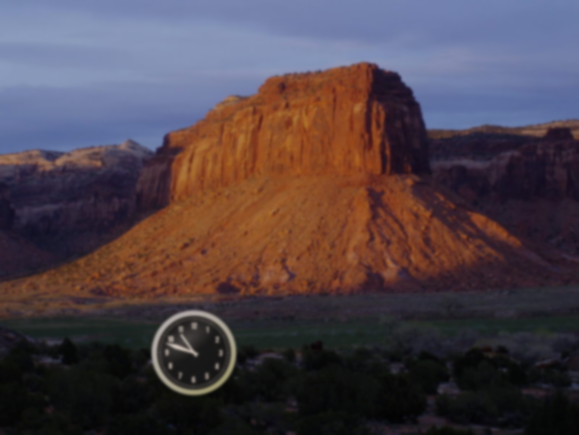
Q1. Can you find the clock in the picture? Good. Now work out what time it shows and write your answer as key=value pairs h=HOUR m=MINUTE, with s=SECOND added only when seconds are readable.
h=10 m=48
